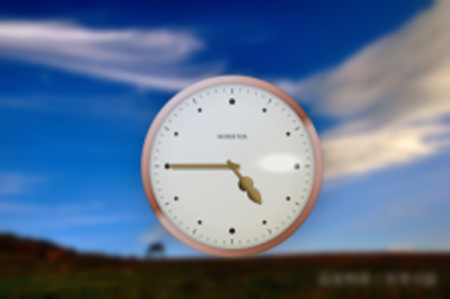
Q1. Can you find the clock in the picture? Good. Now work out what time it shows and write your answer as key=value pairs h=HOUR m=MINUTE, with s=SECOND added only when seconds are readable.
h=4 m=45
